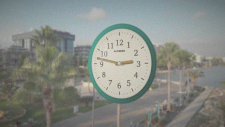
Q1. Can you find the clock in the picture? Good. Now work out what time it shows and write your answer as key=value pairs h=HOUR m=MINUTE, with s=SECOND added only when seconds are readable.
h=2 m=47
